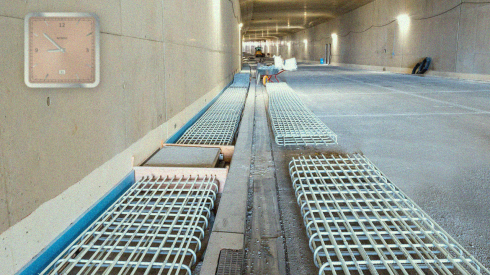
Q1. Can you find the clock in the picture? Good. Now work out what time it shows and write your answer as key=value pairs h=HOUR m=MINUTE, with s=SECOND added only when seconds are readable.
h=8 m=52
